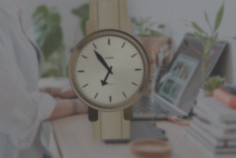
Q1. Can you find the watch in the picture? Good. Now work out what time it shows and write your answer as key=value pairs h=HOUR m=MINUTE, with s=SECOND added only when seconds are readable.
h=6 m=54
